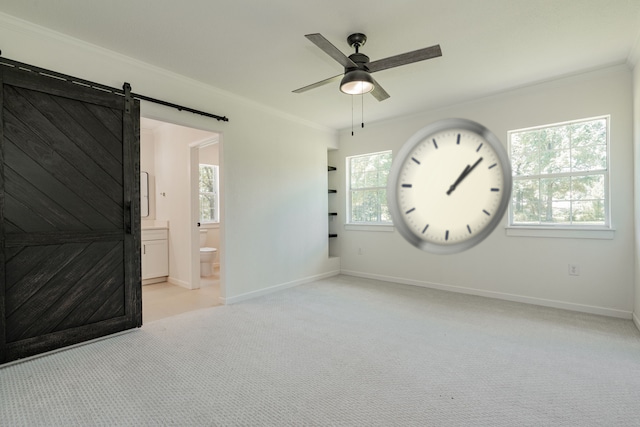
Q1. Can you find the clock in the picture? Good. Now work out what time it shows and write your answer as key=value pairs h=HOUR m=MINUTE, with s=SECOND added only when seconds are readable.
h=1 m=7
